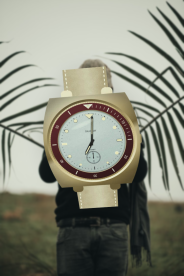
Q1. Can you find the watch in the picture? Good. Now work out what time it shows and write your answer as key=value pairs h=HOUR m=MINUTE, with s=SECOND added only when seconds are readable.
h=7 m=1
